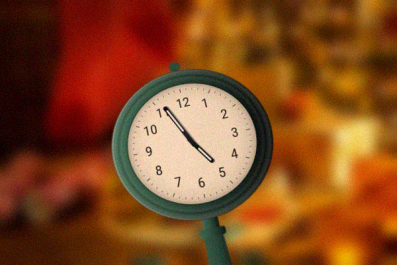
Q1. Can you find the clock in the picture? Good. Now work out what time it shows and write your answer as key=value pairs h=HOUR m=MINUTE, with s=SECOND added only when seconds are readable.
h=4 m=56
